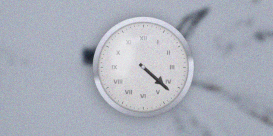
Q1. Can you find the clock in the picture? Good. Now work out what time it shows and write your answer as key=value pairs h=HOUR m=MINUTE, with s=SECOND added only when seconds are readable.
h=4 m=22
